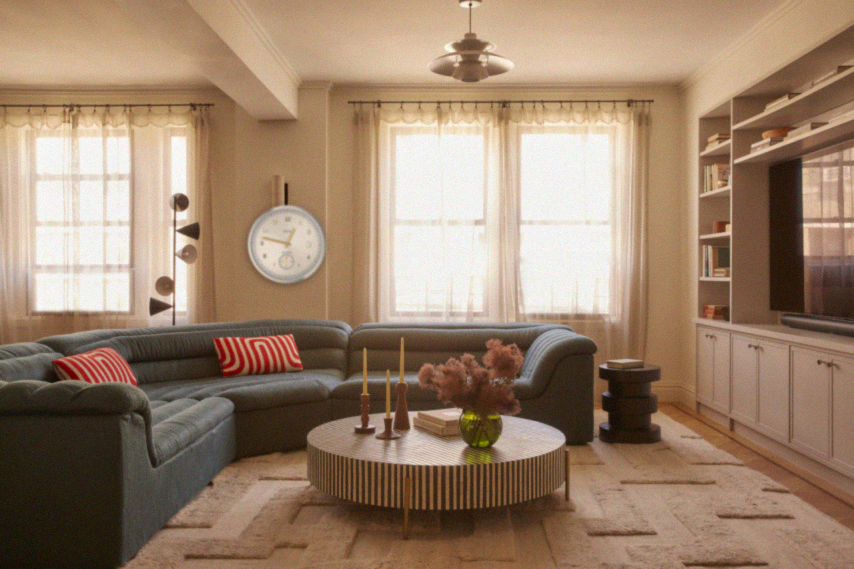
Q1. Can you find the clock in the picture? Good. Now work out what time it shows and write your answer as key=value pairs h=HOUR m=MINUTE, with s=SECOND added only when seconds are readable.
h=12 m=47
